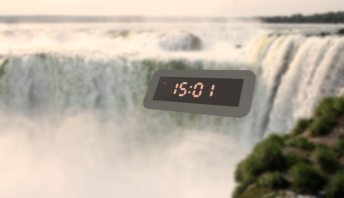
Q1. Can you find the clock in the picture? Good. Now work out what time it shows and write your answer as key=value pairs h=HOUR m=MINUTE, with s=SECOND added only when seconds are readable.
h=15 m=1
